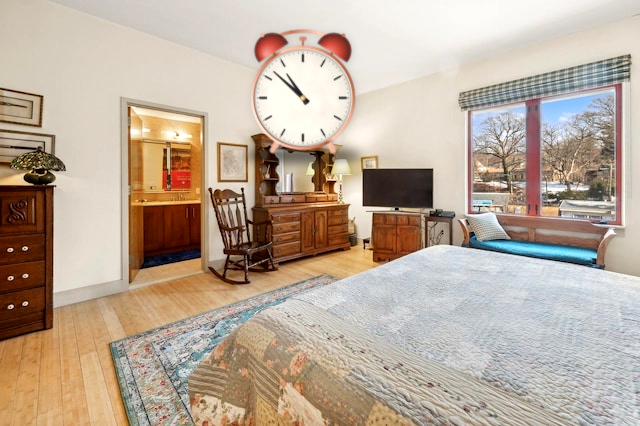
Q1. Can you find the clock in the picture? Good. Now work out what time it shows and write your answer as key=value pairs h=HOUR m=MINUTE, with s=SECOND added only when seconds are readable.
h=10 m=52
